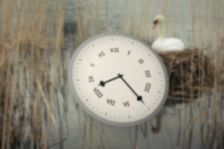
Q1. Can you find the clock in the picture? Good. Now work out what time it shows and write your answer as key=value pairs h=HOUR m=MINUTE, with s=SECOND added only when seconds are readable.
h=8 m=25
